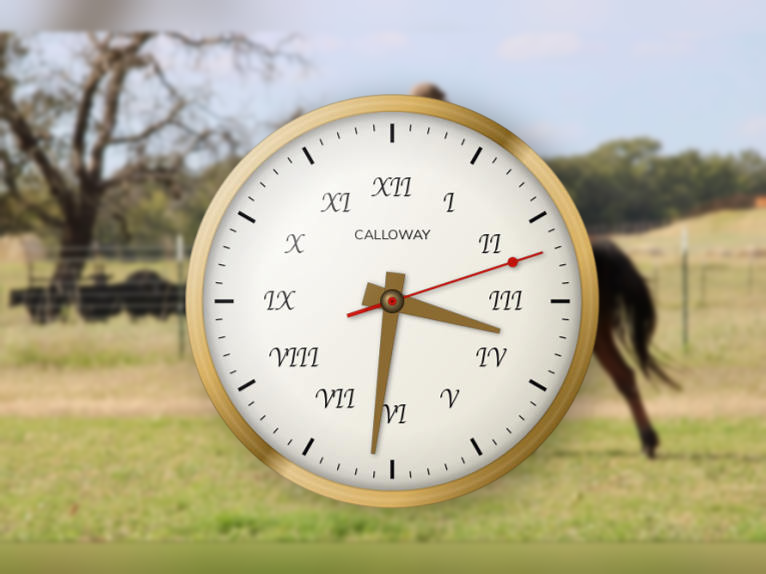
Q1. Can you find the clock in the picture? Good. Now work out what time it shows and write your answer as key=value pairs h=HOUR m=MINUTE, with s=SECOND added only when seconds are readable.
h=3 m=31 s=12
